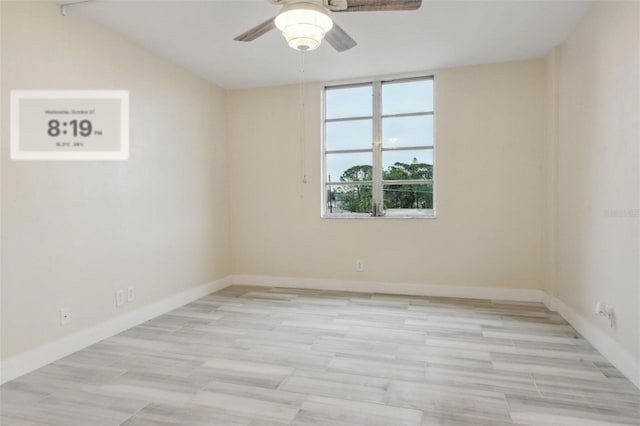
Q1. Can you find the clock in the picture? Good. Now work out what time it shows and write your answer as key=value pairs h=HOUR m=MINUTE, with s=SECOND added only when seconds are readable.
h=8 m=19
